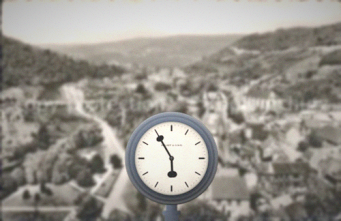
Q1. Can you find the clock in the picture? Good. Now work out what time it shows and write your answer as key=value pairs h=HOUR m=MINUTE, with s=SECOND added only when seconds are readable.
h=5 m=55
